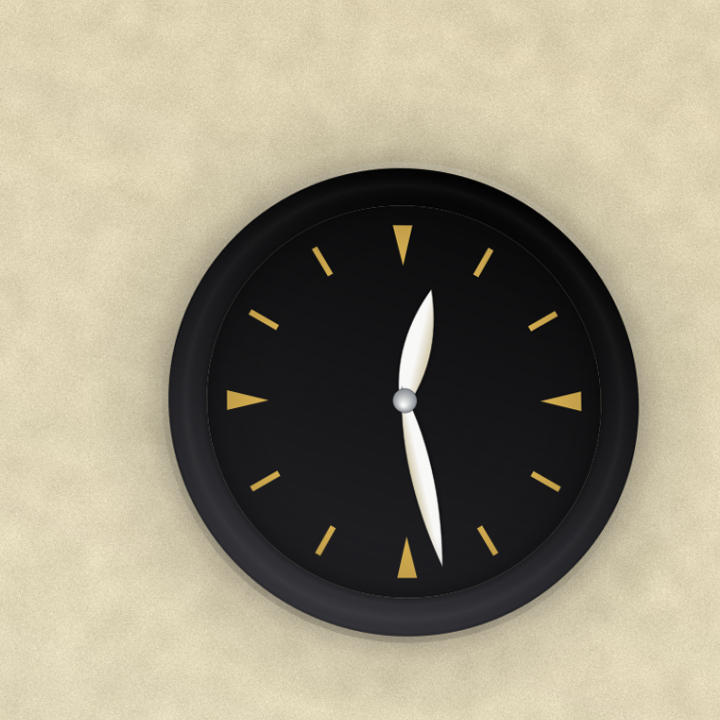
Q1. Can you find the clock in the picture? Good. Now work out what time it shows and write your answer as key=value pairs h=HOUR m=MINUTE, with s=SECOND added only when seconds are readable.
h=12 m=28
